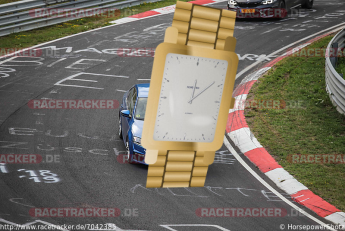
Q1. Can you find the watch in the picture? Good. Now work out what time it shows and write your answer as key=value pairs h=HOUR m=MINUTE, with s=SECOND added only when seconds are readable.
h=12 m=8
